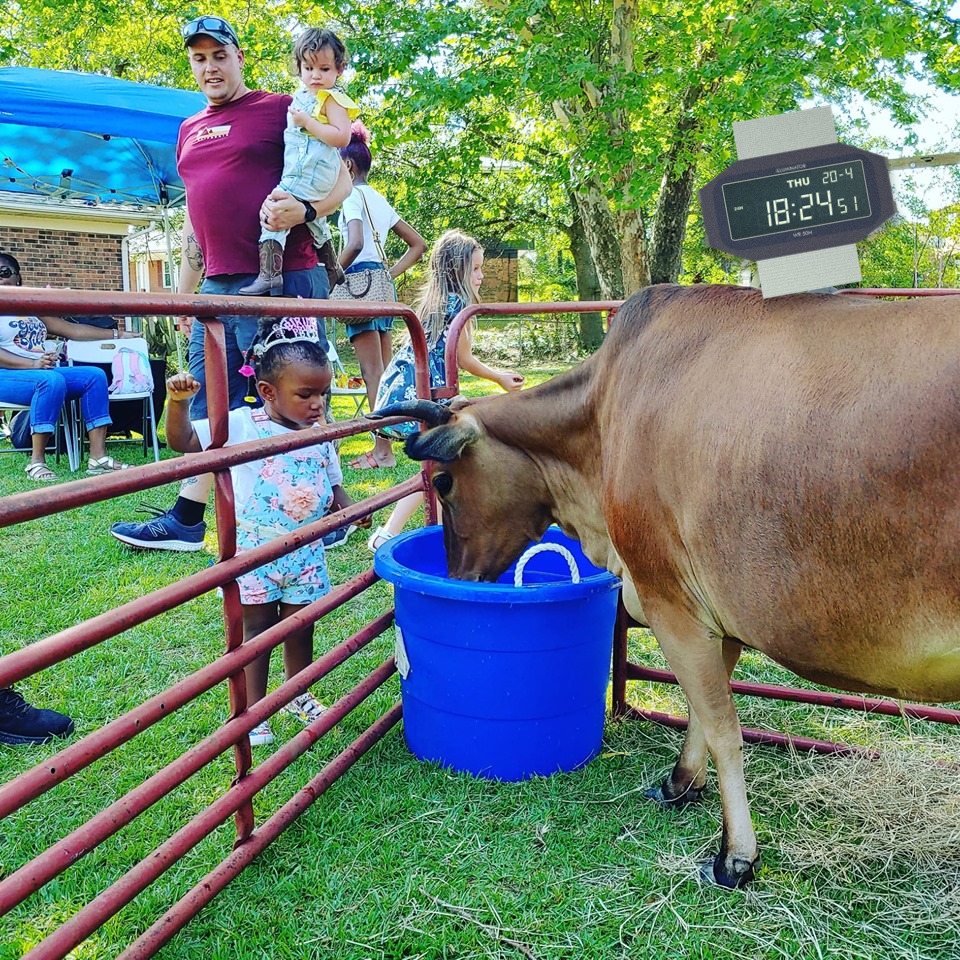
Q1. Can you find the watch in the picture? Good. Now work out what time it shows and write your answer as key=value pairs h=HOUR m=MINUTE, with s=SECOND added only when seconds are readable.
h=18 m=24 s=51
